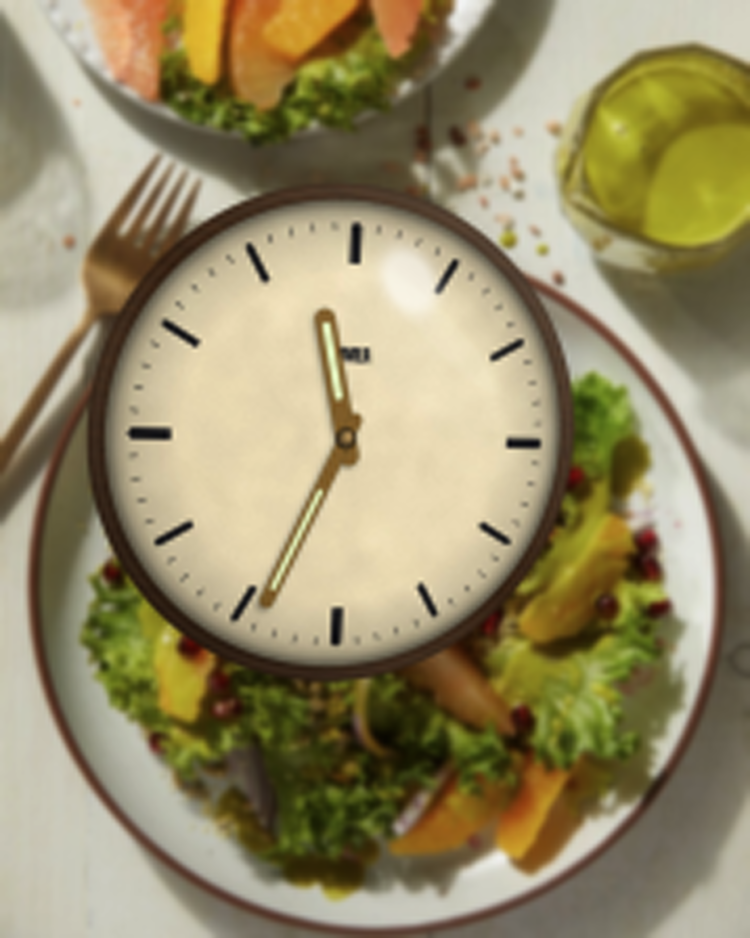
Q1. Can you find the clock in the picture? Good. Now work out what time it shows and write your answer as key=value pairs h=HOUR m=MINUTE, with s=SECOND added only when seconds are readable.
h=11 m=34
